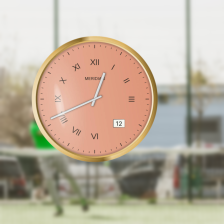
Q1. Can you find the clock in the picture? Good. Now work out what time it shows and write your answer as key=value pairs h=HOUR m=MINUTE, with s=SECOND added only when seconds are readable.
h=12 m=41
